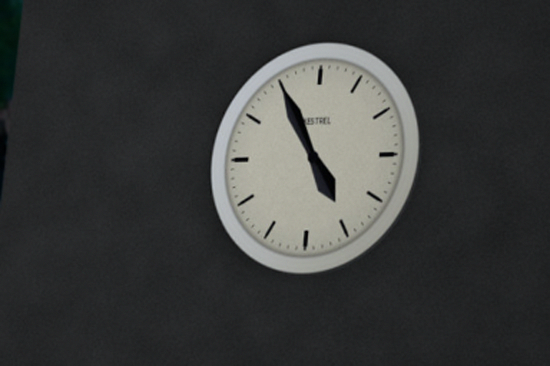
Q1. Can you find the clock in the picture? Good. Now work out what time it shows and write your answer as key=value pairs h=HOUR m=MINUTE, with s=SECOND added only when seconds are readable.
h=4 m=55
